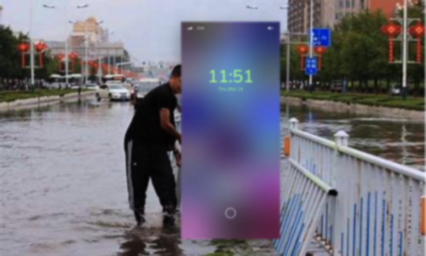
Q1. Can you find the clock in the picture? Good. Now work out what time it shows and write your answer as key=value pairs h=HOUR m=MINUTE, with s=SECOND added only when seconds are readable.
h=11 m=51
